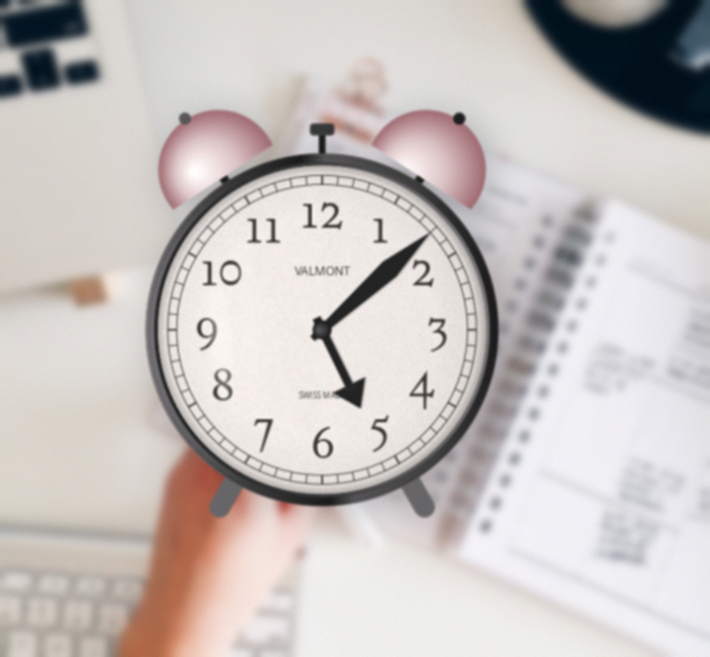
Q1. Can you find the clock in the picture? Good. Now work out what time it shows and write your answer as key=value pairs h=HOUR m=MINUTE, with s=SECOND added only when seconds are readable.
h=5 m=8
